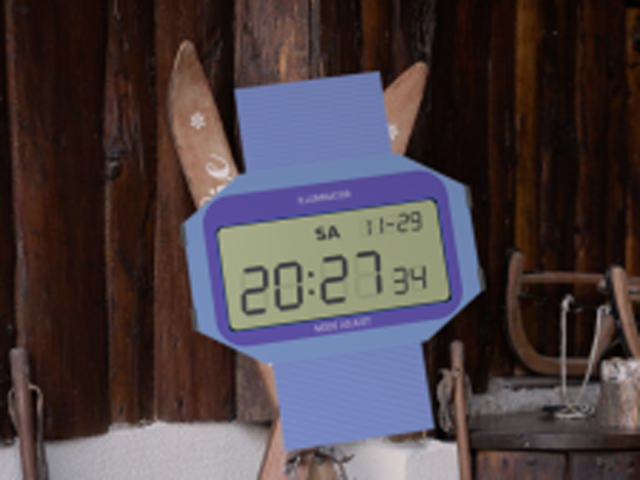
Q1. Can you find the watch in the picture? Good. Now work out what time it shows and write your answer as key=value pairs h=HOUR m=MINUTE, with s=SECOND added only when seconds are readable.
h=20 m=27 s=34
